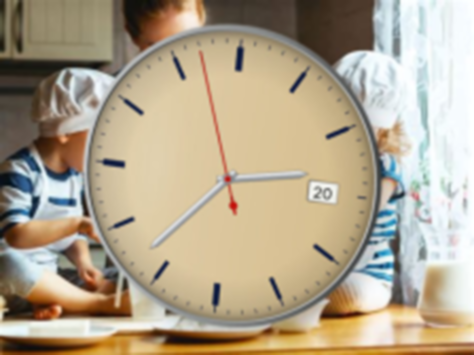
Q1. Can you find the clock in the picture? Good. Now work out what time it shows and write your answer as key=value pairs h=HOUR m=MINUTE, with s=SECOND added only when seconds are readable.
h=2 m=36 s=57
